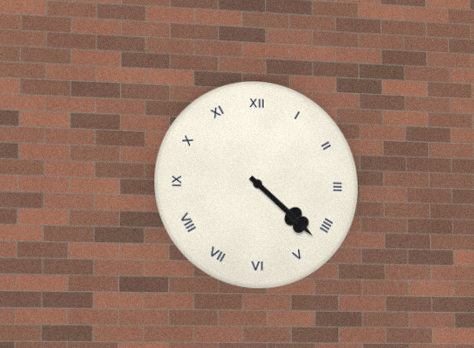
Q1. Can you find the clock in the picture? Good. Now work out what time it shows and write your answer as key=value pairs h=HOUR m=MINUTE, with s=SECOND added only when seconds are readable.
h=4 m=22
